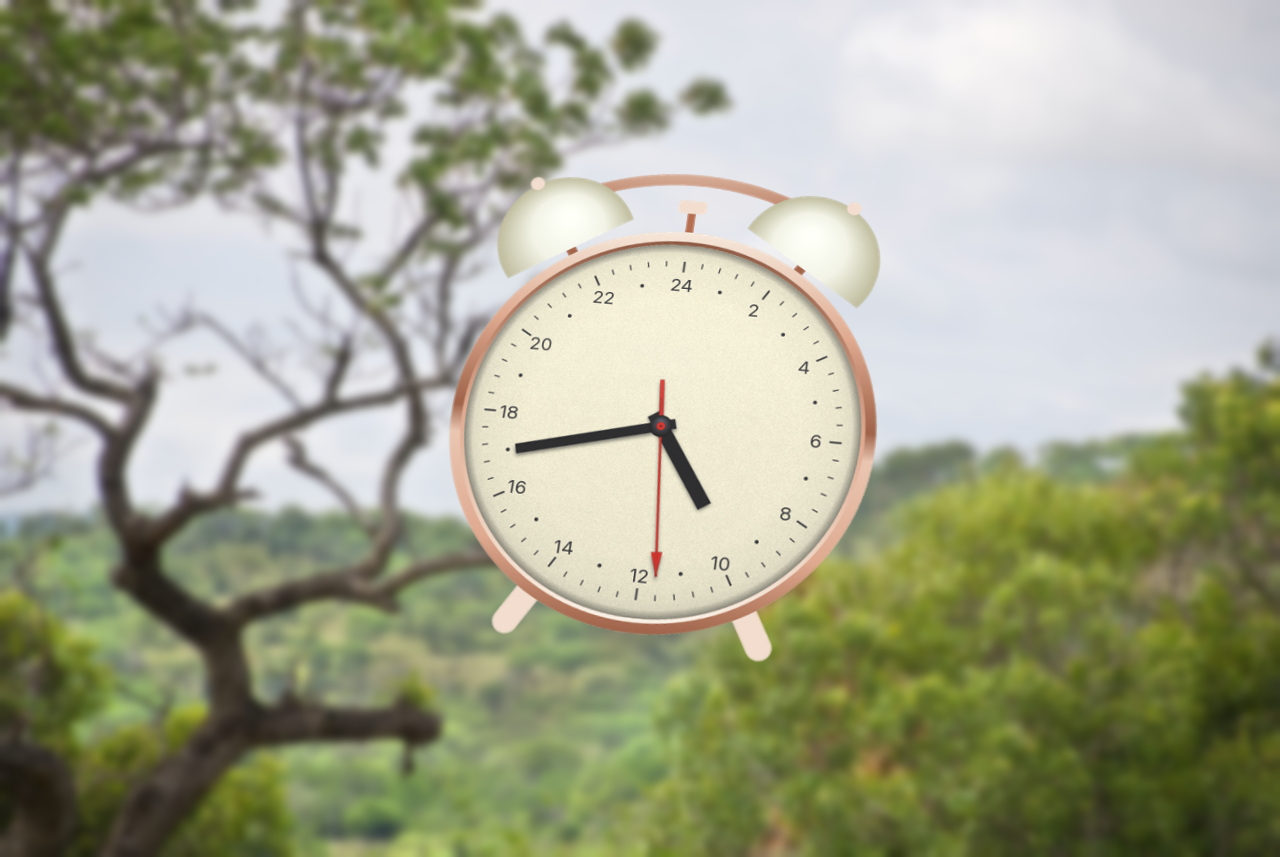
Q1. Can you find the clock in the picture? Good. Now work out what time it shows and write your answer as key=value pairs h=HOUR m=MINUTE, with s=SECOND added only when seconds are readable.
h=9 m=42 s=29
